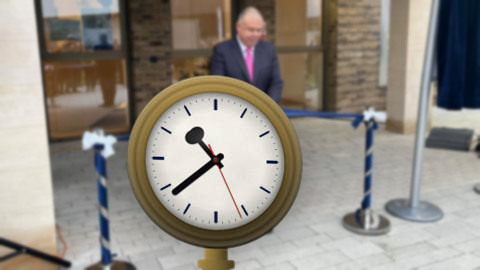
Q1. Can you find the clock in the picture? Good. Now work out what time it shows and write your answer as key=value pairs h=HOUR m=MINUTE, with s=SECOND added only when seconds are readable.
h=10 m=38 s=26
